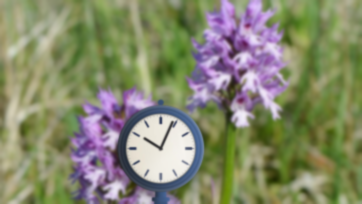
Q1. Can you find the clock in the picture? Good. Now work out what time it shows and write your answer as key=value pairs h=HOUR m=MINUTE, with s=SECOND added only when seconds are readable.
h=10 m=4
